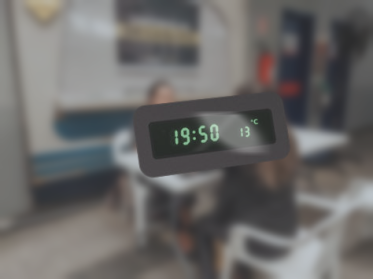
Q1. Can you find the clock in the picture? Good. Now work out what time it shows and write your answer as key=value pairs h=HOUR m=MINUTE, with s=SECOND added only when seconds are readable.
h=19 m=50
